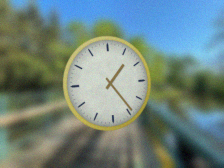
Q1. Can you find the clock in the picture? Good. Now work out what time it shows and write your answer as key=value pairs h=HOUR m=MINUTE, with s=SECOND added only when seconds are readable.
h=1 m=24
